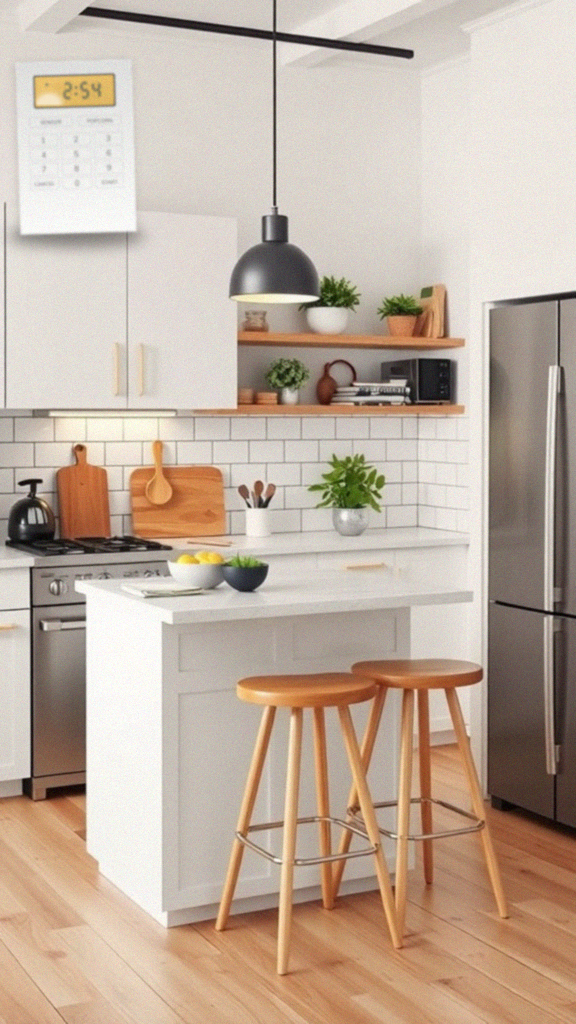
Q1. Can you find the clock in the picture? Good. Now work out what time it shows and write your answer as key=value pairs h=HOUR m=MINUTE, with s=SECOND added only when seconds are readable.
h=2 m=54
